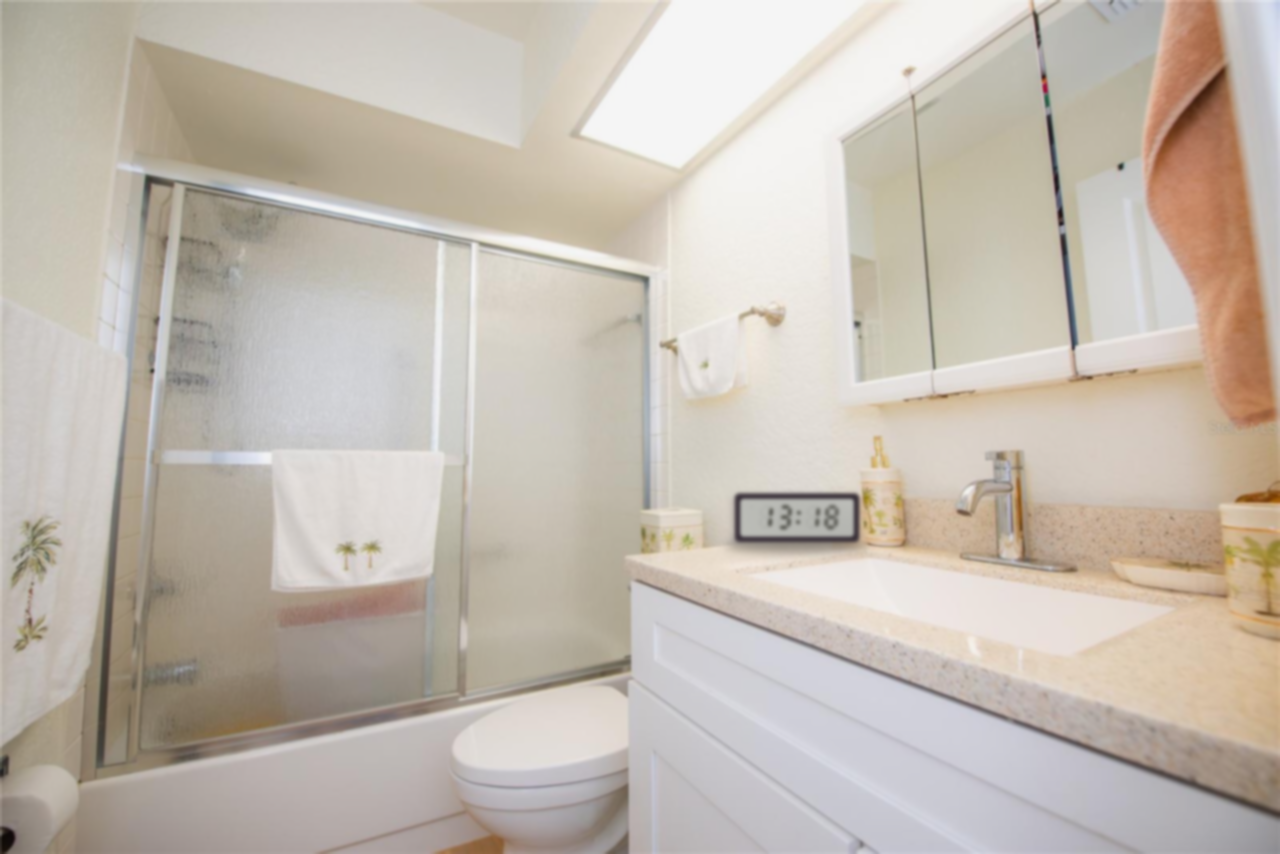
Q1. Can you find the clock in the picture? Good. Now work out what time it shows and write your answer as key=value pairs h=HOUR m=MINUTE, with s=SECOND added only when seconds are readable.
h=13 m=18
